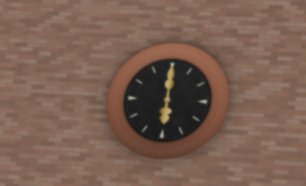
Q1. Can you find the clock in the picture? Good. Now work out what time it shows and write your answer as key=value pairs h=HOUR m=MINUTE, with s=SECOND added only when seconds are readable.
h=6 m=0
